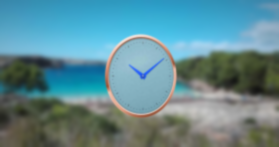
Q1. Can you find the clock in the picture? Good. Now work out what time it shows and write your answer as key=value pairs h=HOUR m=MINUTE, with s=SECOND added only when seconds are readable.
h=10 m=9
